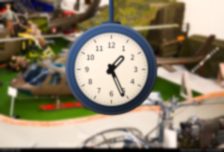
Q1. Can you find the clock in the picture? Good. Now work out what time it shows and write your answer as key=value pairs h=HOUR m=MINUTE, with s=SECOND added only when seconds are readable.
h=1 m=26
